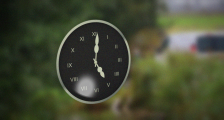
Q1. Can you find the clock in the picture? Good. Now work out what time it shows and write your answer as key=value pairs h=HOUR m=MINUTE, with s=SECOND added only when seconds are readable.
h=5 m=1
